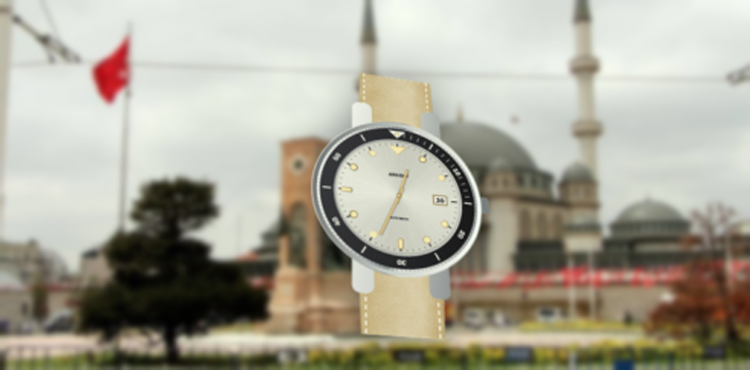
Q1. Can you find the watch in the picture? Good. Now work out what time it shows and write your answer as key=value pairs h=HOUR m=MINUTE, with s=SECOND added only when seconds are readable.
h=12 m=34
